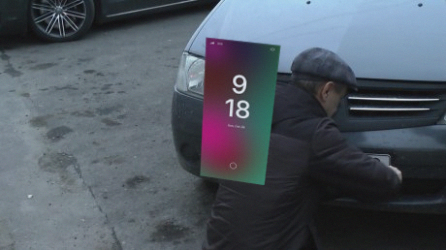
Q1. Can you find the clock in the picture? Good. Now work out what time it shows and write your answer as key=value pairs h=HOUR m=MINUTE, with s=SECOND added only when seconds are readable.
h=9 m=18
